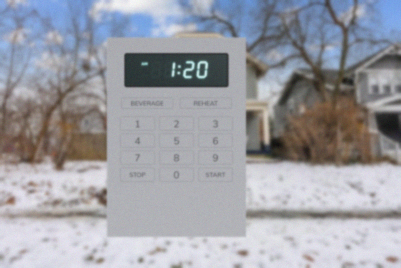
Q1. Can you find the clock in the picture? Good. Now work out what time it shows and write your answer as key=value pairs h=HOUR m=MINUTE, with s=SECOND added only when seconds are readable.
h=1 m=20
